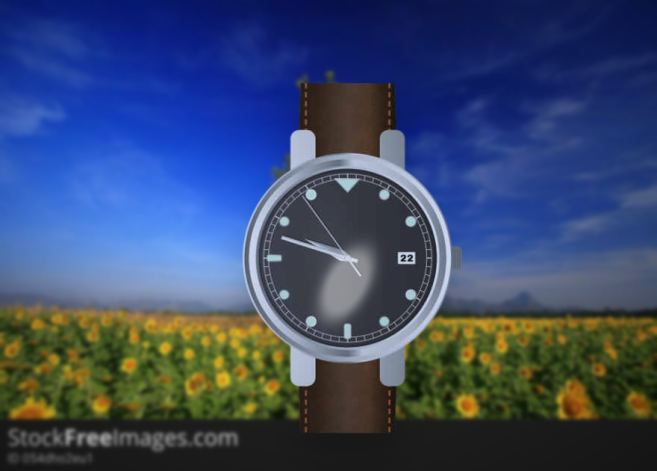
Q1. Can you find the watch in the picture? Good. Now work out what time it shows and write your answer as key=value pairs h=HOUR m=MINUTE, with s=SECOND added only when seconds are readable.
h=9 m=47 s=54
